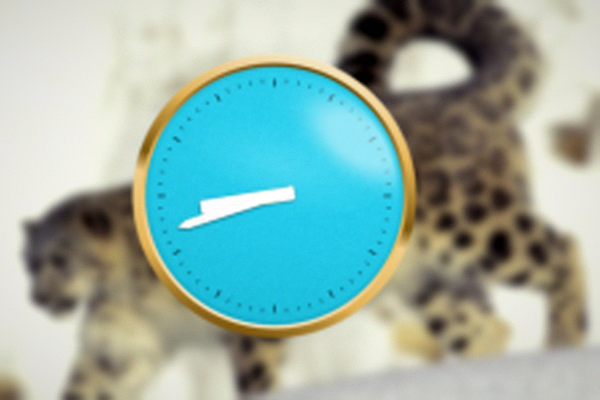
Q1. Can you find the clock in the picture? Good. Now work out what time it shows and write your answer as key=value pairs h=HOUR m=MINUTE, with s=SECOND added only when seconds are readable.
h=8 m=42
